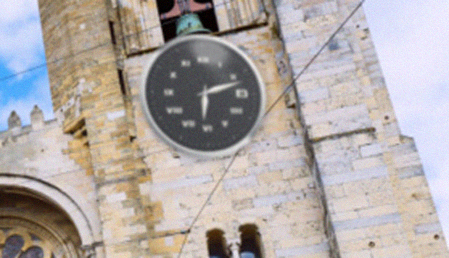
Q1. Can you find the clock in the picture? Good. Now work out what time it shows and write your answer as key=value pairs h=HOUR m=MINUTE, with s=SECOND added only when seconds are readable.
h=6 m=12
